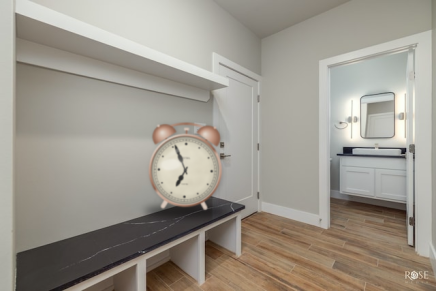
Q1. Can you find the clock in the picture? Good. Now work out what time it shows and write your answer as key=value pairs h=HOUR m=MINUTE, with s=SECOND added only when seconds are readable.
h=6 m=56
